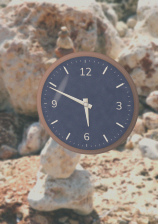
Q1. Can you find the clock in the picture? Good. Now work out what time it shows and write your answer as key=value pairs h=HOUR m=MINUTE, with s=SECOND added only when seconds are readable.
h=5 m=49
